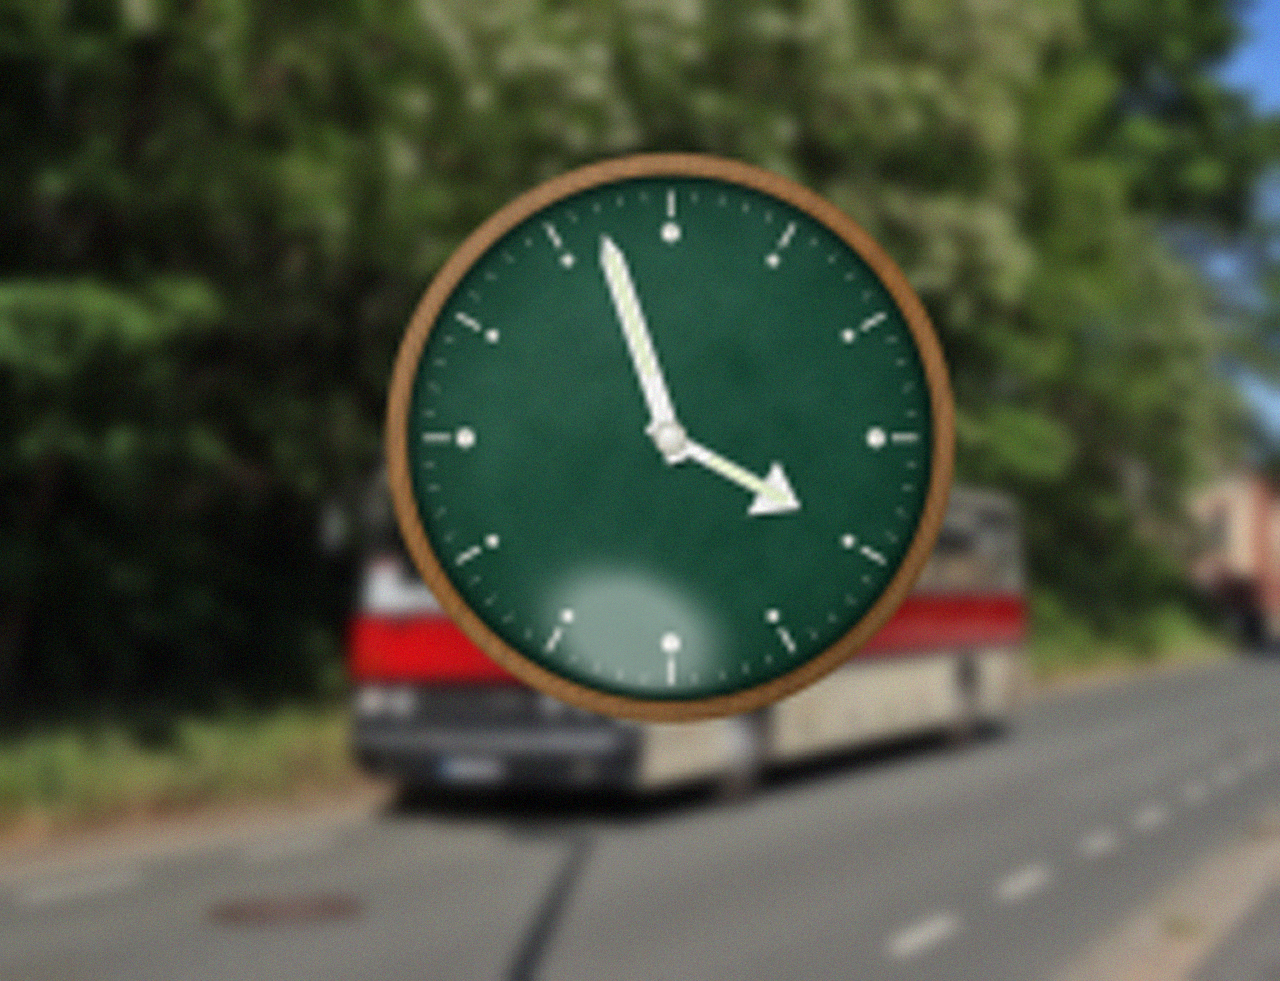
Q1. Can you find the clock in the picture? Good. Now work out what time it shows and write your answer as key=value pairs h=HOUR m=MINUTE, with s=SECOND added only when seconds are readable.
h=3 m=57
